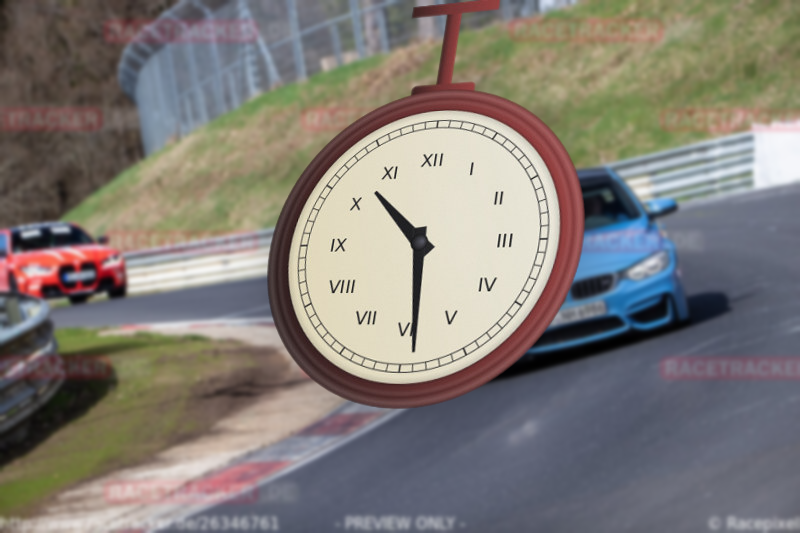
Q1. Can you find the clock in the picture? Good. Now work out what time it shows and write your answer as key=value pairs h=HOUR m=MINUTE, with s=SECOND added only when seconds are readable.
h=10 m=29
